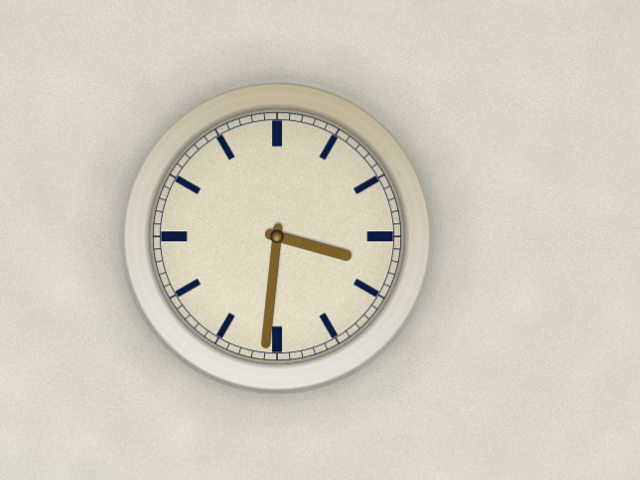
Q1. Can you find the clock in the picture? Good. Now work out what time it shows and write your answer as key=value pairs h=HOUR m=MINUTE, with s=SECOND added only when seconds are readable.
h=3 m=31
